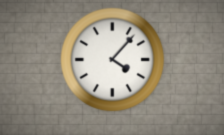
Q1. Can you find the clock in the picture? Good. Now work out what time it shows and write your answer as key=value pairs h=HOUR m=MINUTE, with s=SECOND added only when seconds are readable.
h=4 m=7
